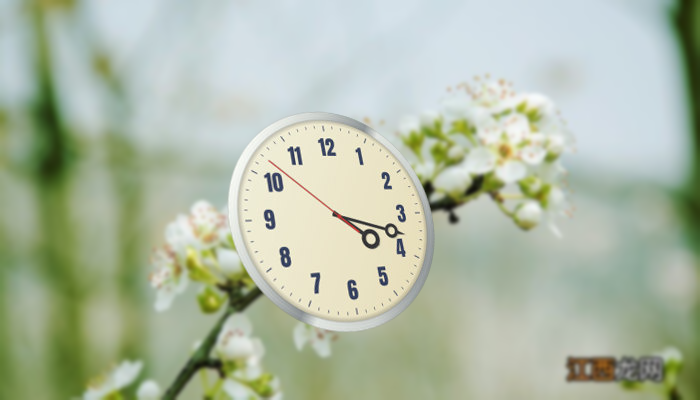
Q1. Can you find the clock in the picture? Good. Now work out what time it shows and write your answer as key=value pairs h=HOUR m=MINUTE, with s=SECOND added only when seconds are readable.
h=4 m=17 s=52
